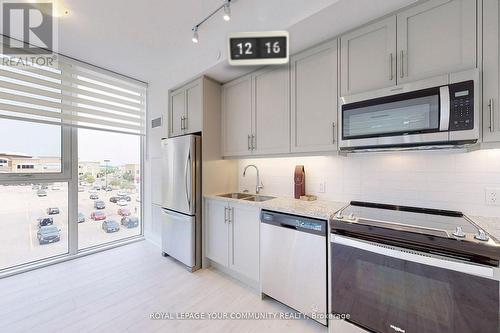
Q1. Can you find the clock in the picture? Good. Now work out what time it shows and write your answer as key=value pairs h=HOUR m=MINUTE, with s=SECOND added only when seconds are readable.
h=12 m=16
